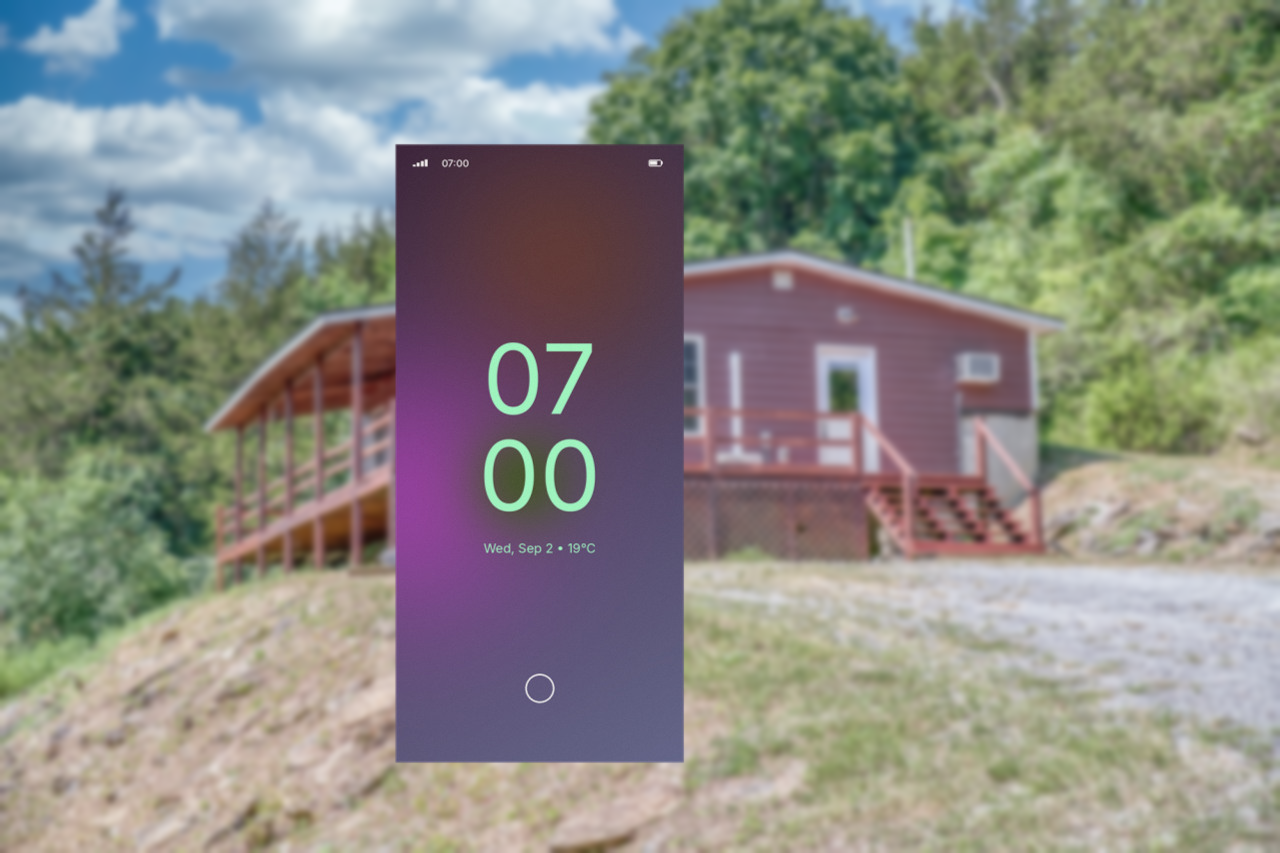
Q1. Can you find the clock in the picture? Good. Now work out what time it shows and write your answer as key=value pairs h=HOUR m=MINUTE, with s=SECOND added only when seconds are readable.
h=7 m=0
